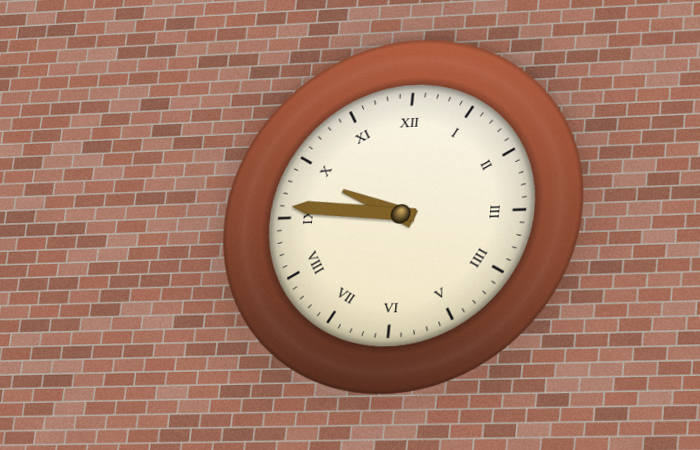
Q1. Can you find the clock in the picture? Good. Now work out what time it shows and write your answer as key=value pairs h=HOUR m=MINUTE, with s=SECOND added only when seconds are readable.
h=9 m=46
